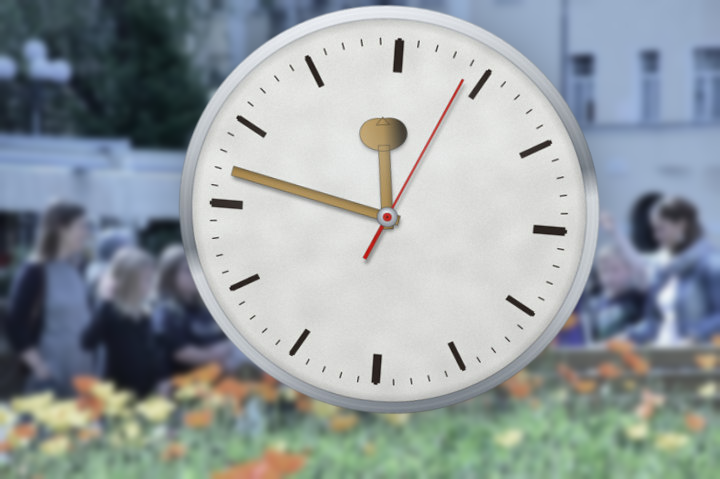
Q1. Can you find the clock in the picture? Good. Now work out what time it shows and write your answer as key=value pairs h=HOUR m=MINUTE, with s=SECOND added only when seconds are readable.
h=11 m=47 s=4
